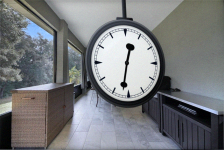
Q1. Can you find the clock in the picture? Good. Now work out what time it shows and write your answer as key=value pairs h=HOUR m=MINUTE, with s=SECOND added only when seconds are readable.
h=12 m=32
